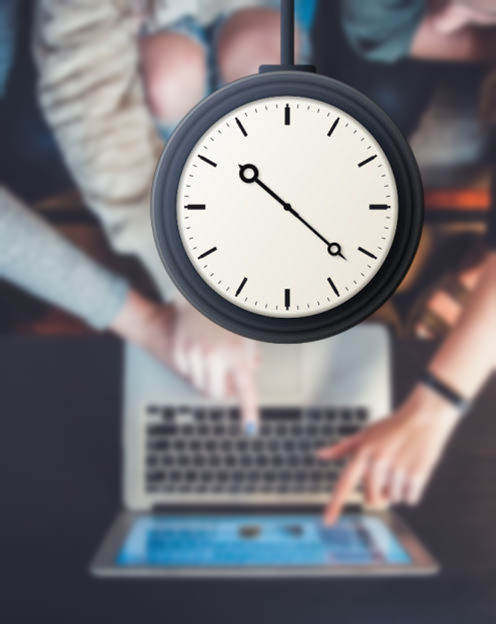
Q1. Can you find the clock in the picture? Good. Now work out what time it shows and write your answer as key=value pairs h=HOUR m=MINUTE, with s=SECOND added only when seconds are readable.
h=10 m=22
